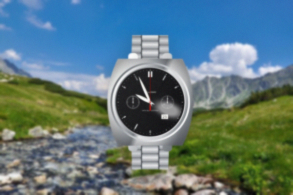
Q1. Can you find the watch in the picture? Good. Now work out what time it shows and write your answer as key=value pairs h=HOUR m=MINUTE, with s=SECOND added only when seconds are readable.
h=9 m=56
